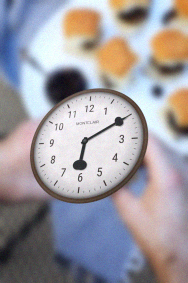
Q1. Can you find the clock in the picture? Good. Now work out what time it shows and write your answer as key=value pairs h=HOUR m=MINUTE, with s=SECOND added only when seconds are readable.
h=6 m=10
